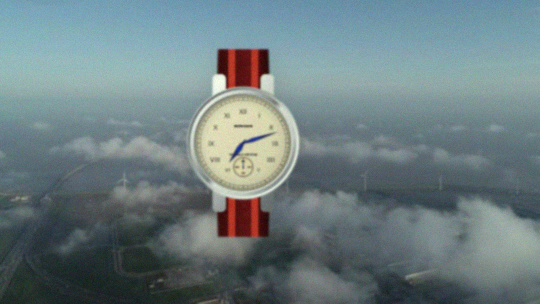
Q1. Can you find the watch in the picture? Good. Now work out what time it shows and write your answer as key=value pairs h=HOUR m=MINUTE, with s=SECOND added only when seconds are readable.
h=7 m=12
